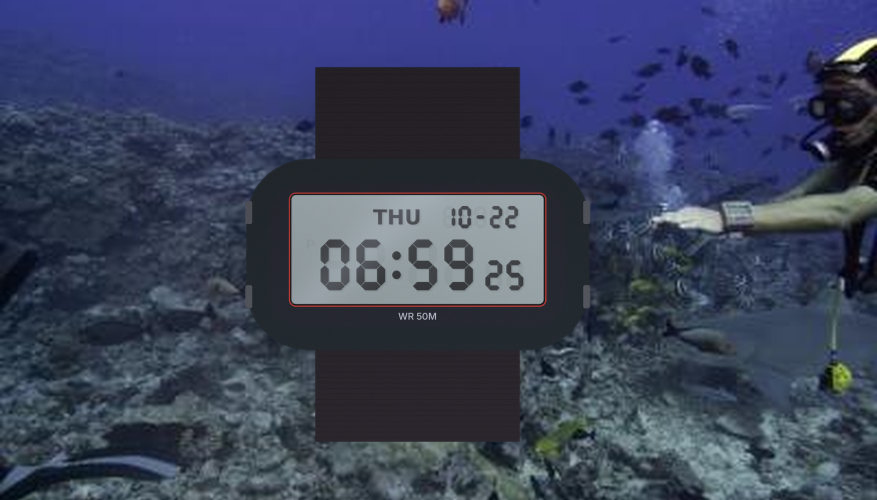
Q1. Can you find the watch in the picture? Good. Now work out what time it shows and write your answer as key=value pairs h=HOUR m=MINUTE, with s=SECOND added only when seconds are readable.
h=6 m=59 s=25
